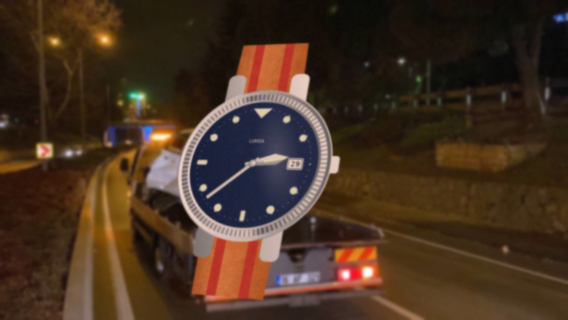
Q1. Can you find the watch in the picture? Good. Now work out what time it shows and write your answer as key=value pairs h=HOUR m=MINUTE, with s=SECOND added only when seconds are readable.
h=2 m=38
